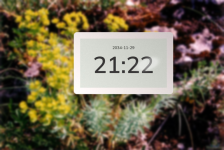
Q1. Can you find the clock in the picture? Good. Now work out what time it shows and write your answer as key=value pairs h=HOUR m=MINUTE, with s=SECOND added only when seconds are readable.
h=21 m=22
